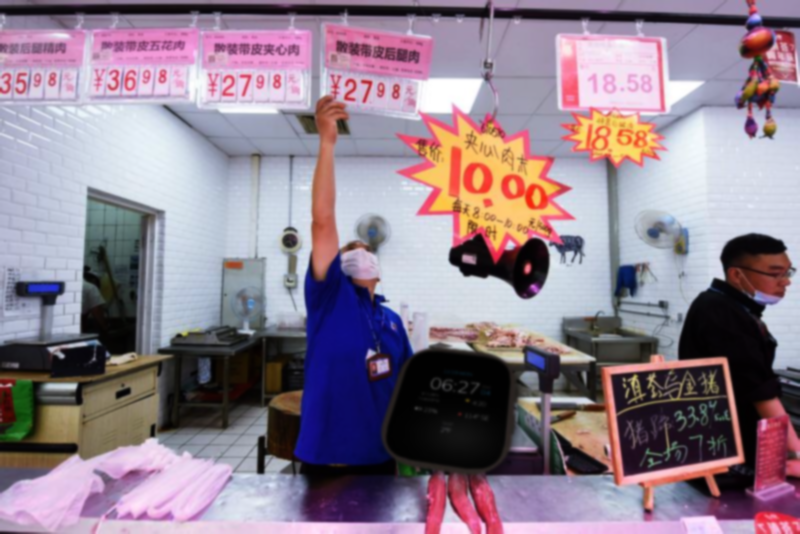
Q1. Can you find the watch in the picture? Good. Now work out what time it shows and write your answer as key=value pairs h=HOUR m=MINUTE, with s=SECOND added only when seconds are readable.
h=6 m=27
